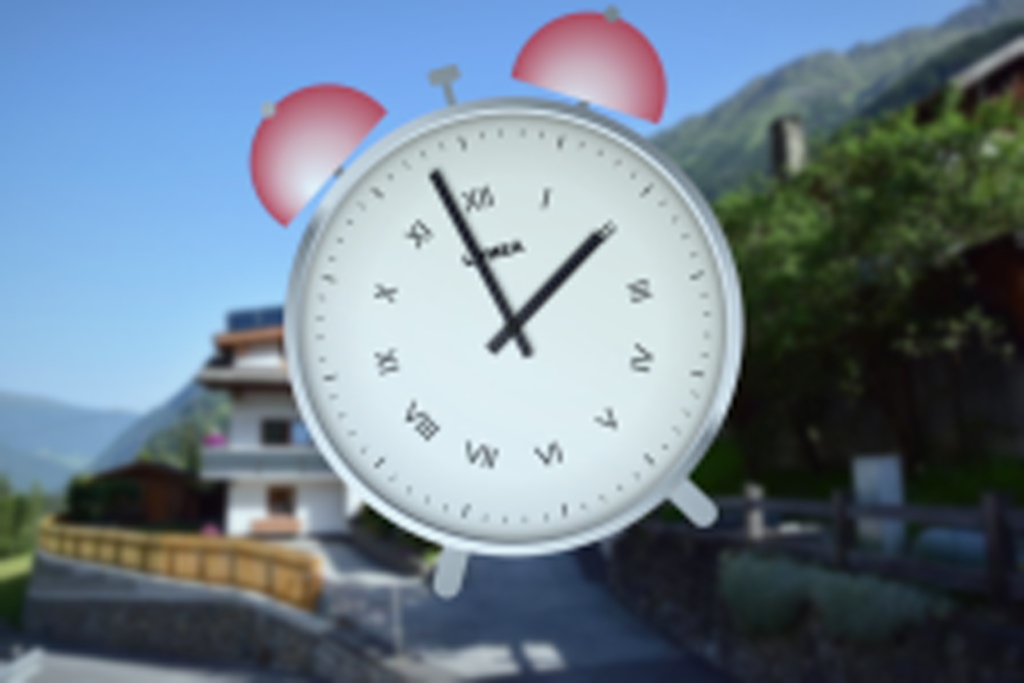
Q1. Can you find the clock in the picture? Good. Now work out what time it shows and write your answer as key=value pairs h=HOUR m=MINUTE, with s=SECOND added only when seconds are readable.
h=1 m=58
